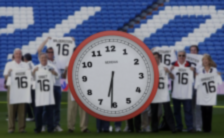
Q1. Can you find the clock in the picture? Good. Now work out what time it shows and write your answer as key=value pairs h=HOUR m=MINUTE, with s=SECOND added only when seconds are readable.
h=6 m=31
